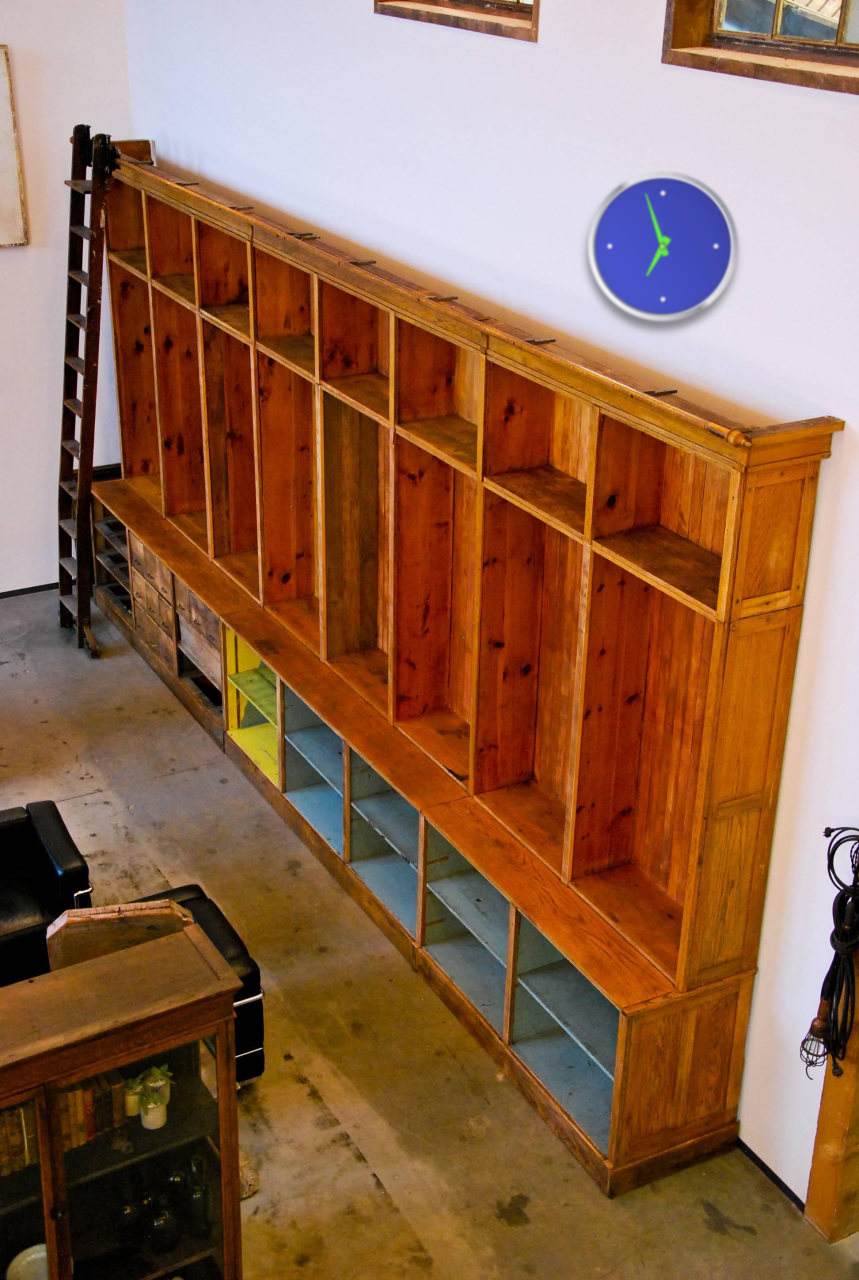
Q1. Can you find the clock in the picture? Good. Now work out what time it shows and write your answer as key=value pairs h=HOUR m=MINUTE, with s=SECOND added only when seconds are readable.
h=6 m=57
